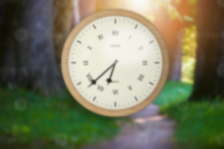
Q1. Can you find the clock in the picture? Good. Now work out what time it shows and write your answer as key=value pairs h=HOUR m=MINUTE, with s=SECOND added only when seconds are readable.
h=6 m=38
